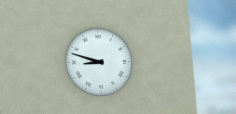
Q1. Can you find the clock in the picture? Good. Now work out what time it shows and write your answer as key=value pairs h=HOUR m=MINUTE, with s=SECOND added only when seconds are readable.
h=8 m=48
